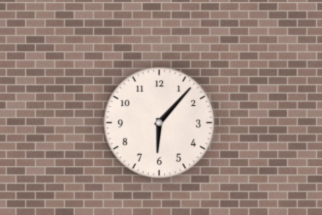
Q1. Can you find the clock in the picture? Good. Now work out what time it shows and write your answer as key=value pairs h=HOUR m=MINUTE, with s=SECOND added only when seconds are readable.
h=6 m=7
